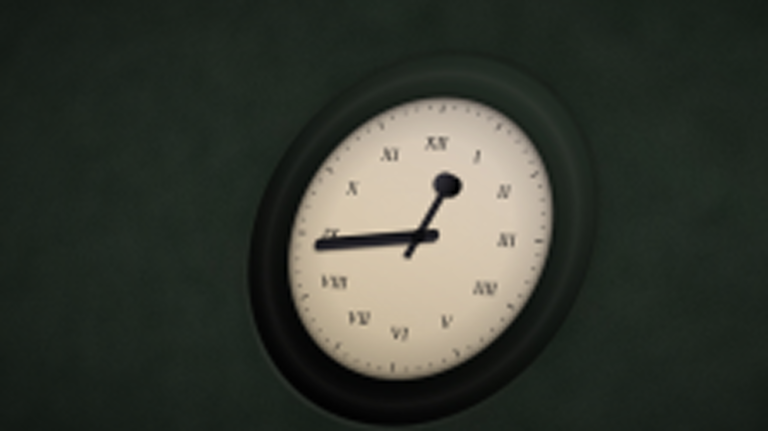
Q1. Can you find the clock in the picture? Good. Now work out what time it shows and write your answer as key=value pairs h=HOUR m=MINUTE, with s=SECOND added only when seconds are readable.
h=12 m=44
